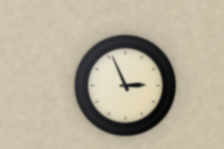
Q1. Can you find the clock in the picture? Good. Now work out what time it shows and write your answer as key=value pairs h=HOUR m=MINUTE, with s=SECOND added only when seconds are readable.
h=2 m=56
